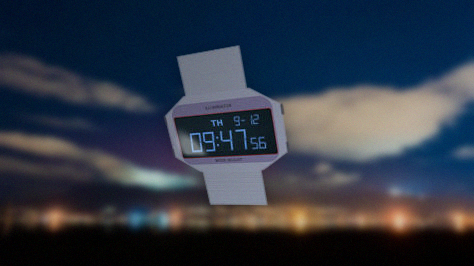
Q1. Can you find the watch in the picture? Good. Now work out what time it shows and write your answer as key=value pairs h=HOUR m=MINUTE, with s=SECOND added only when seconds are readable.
h=9 m=47 s=56
